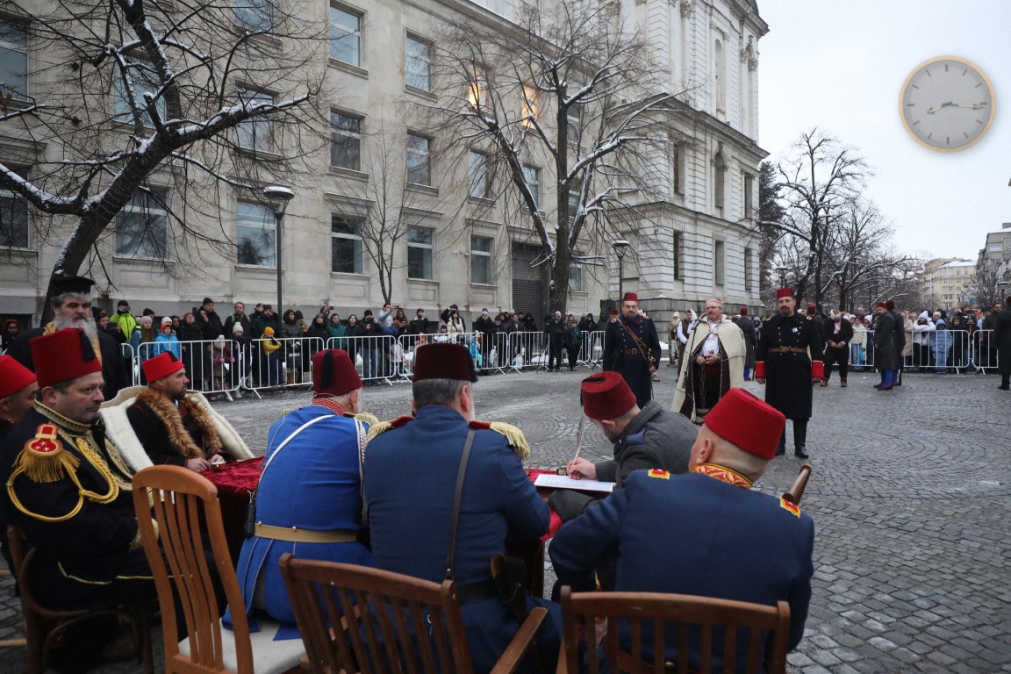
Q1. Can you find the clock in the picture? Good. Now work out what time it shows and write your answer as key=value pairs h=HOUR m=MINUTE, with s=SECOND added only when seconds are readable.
h=8 m=16
